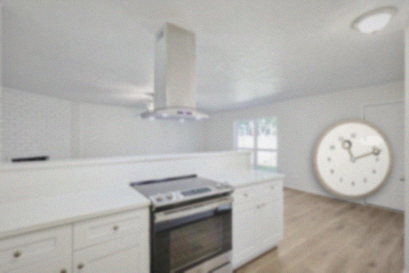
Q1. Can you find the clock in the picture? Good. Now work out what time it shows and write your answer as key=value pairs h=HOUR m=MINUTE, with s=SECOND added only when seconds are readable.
h=11 m=12
